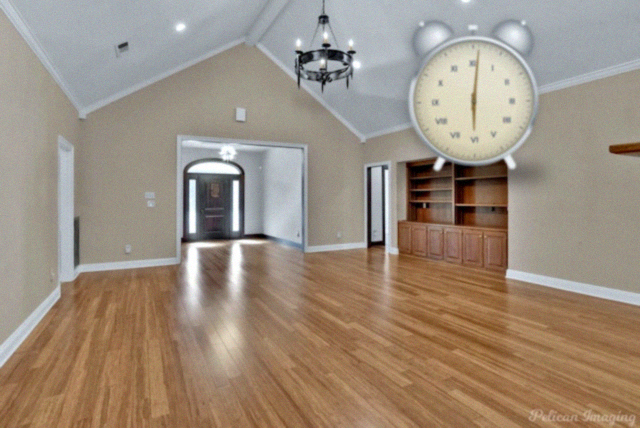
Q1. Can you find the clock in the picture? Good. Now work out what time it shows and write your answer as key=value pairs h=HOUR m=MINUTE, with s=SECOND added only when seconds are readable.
h=6 m=1
